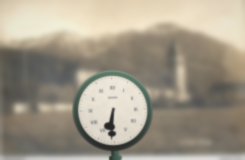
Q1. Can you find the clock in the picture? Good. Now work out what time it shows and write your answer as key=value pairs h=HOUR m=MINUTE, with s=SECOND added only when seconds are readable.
h=6 m=31
